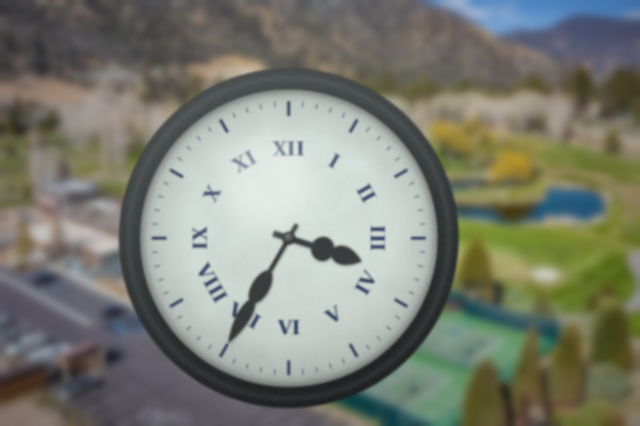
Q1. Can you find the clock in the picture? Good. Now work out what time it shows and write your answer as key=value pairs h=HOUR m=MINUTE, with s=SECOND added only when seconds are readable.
h=3 m=35
